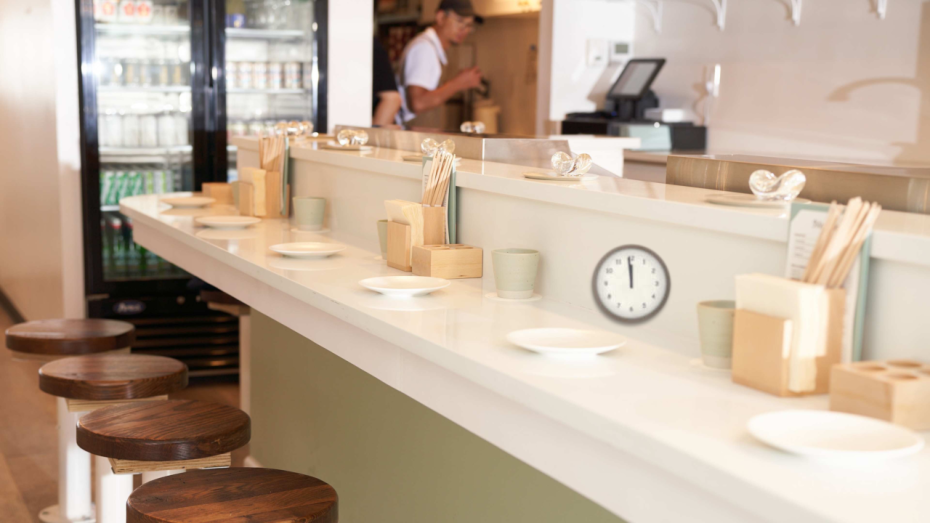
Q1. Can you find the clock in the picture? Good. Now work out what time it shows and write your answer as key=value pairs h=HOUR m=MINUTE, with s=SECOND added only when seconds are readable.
h=11 m=59
